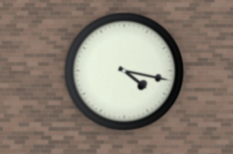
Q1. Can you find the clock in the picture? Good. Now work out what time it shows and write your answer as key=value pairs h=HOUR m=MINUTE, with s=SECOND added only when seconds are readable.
h=4 m=17
